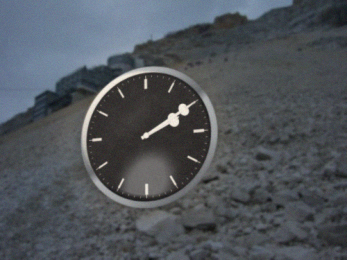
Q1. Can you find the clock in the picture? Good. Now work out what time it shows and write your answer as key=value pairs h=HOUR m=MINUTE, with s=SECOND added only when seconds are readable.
h=2 m=10
